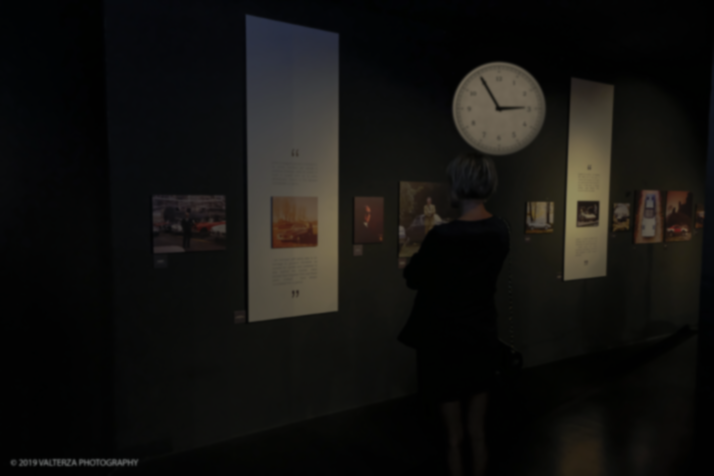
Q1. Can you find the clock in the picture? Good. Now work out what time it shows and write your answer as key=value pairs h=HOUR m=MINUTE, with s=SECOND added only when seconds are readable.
h=2 m=55
